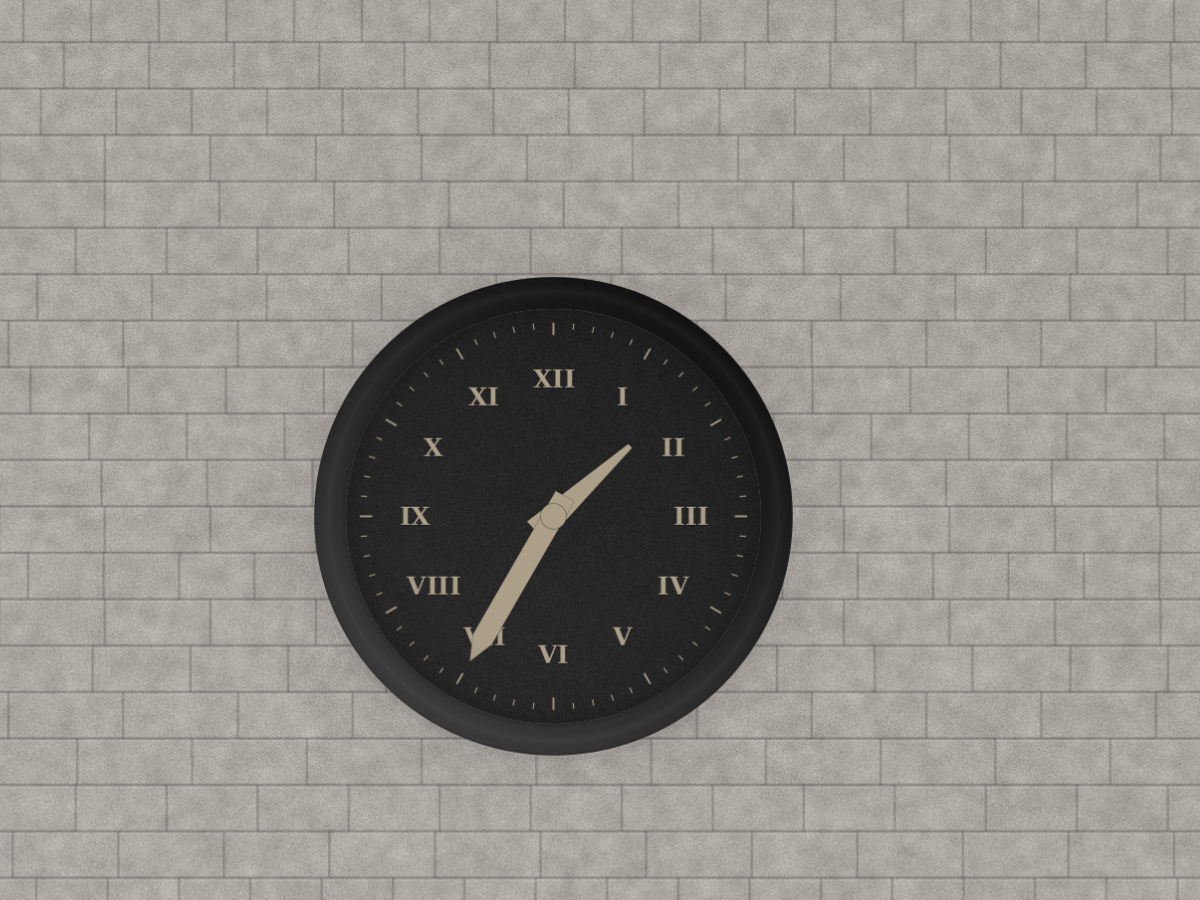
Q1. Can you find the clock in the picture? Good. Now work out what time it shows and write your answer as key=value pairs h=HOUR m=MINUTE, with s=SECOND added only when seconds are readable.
h=1 m=35
